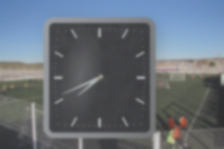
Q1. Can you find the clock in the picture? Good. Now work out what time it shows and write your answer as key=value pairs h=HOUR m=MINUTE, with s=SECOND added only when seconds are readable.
h=7 m=41
